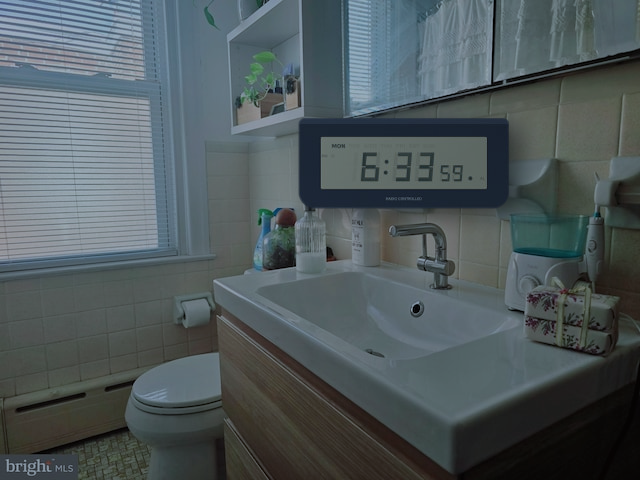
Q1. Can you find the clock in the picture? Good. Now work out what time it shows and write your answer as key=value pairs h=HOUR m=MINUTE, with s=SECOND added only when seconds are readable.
h=6 m=33 s=59
